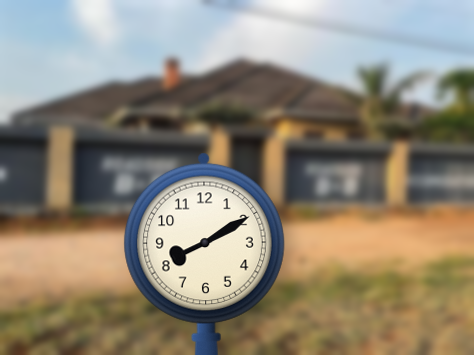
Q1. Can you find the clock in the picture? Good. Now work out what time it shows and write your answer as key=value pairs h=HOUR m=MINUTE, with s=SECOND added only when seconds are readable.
h=8 m=10
